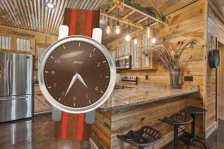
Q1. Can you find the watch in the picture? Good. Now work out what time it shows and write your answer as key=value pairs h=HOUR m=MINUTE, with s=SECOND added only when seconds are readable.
h=4 m=34
